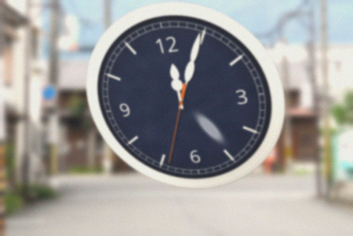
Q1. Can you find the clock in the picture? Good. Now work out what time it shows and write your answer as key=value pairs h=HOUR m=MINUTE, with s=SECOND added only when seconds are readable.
h=12 m=4 s=34
